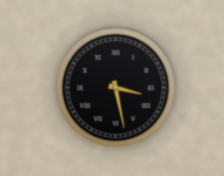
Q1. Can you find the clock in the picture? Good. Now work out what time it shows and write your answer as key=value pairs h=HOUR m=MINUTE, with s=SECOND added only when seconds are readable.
h=3 m=28
